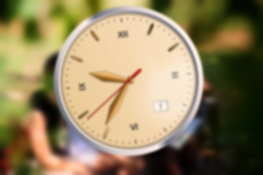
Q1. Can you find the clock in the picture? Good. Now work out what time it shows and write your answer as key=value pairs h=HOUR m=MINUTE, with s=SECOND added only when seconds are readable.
h=9 m=35 s=39
